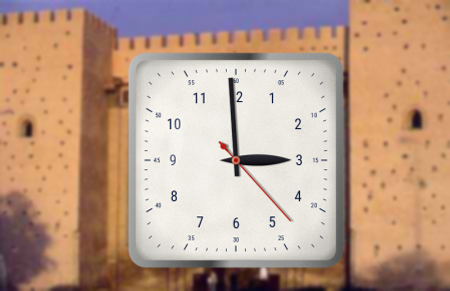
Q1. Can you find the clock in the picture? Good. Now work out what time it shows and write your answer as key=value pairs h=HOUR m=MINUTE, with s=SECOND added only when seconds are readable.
h=2 m=59 s=23
